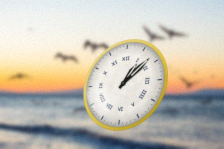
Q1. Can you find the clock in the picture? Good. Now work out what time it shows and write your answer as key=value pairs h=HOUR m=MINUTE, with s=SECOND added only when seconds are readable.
h=1 m=8
